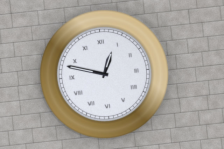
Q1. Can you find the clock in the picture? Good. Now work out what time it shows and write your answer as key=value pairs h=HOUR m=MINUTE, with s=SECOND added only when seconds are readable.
h=12 m=48
